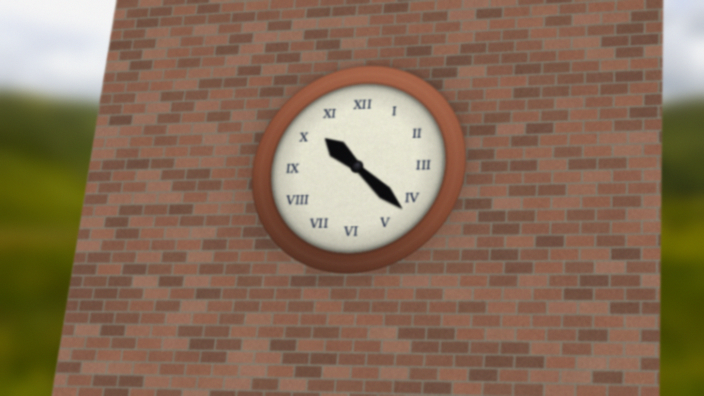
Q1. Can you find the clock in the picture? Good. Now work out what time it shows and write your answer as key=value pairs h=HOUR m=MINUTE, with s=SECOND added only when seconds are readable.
h=10 m=22
